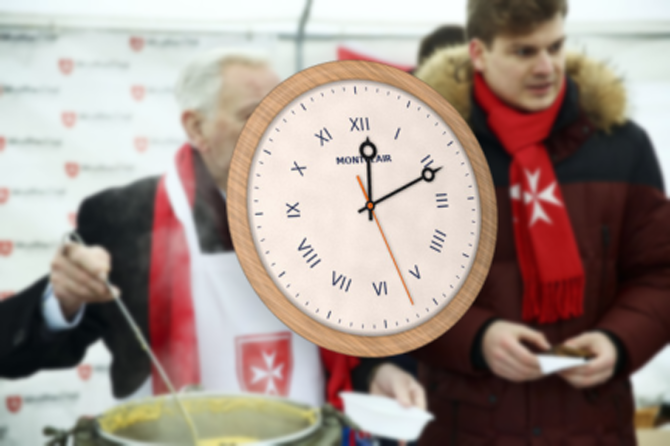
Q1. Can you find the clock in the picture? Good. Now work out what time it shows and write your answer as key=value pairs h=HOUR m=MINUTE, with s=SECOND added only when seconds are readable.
h=12 m=11 s=27
